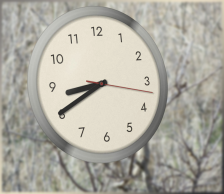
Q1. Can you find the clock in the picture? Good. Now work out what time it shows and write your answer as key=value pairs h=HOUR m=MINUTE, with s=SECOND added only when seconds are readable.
h=8 m=40 s=17
